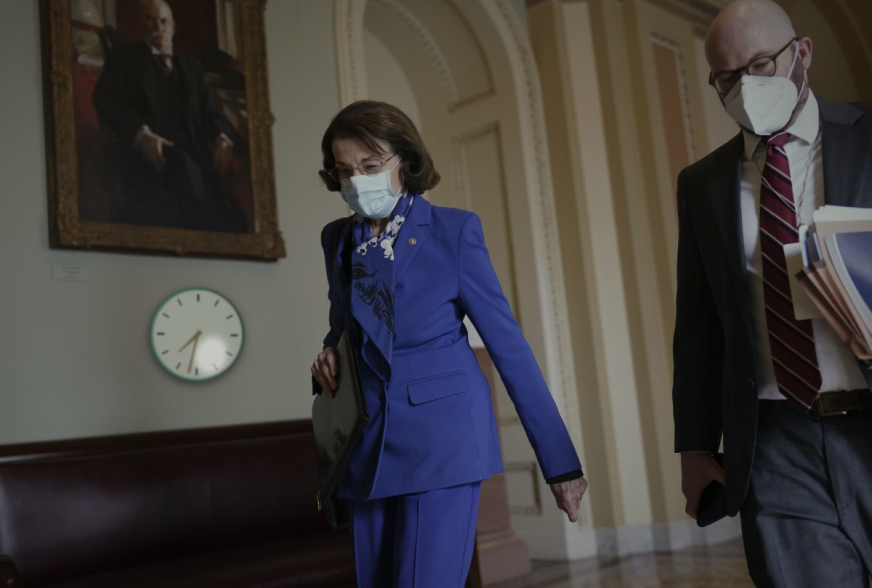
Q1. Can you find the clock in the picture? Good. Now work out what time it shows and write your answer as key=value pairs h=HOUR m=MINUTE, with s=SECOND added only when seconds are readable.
h=7 m=32
